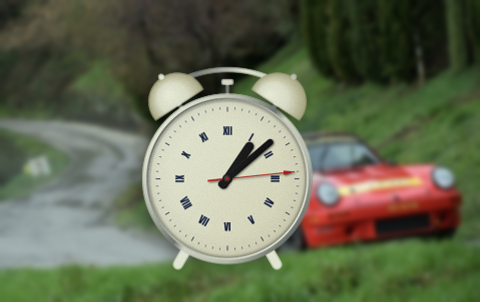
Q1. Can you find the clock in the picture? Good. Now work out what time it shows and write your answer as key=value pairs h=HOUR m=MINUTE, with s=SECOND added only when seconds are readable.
h=1 m=8 s=14
